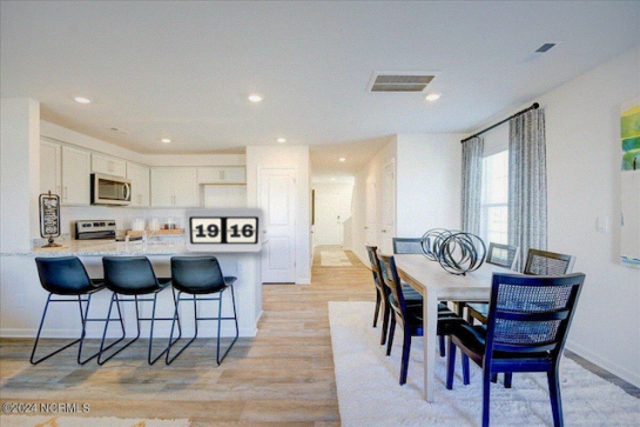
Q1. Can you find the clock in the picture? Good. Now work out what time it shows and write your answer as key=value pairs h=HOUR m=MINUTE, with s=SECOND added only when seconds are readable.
h=19 m=16
